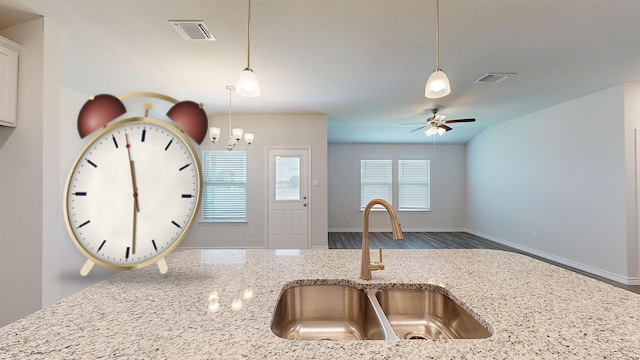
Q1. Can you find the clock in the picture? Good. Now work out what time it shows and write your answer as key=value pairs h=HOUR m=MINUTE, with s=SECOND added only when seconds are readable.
h=11 m=28 s=57
